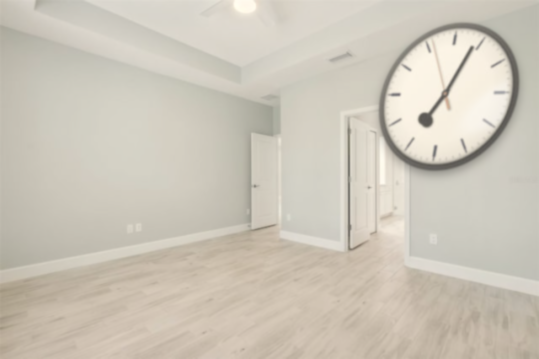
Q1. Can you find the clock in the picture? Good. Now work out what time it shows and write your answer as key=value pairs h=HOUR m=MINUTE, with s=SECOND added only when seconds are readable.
h=7 m=3 s=56
